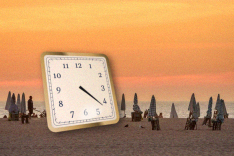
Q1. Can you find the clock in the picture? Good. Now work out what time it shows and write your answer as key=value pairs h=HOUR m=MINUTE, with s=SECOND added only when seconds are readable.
h=4 m=22
